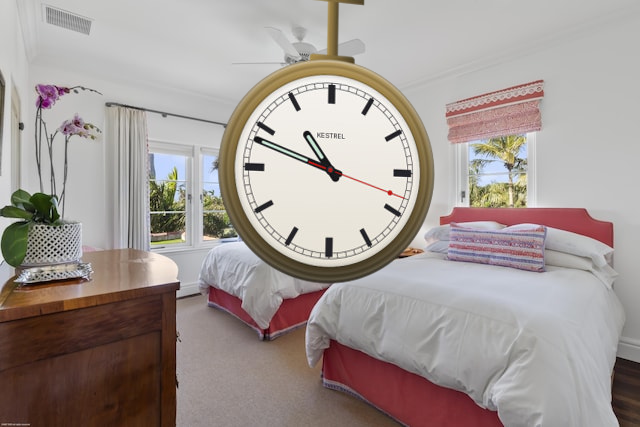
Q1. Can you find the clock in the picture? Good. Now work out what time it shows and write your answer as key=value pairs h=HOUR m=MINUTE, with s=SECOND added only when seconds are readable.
h=10 m=48 s=18
